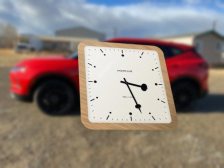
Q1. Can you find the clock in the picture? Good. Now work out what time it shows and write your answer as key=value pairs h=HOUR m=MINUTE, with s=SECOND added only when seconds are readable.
h=3 m=27
